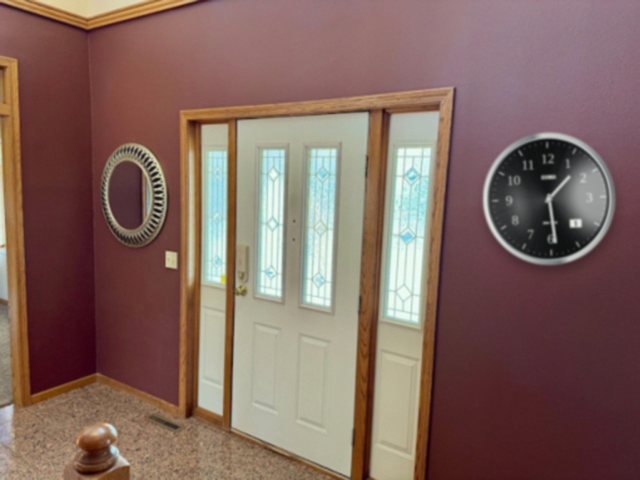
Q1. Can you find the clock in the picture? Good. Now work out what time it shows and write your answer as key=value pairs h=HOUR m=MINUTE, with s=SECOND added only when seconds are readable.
h=1 m=29
